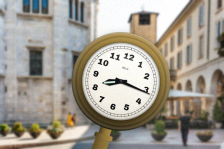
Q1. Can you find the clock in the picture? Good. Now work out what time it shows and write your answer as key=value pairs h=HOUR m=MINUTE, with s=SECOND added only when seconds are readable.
h=8 m=16
